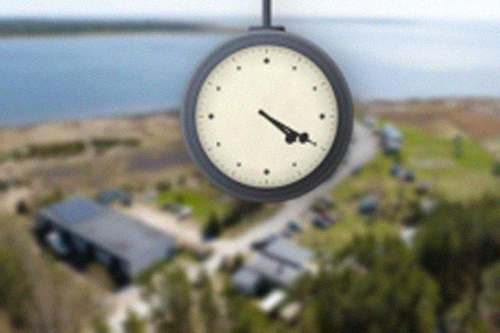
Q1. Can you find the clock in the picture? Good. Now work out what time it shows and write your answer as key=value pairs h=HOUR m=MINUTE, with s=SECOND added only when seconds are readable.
h=4 m=20
